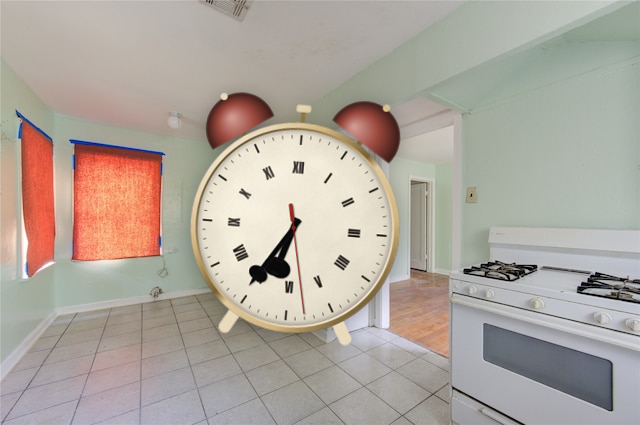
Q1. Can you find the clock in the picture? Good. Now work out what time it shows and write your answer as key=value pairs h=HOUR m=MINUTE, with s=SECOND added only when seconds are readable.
h=6 m=35 s=28
